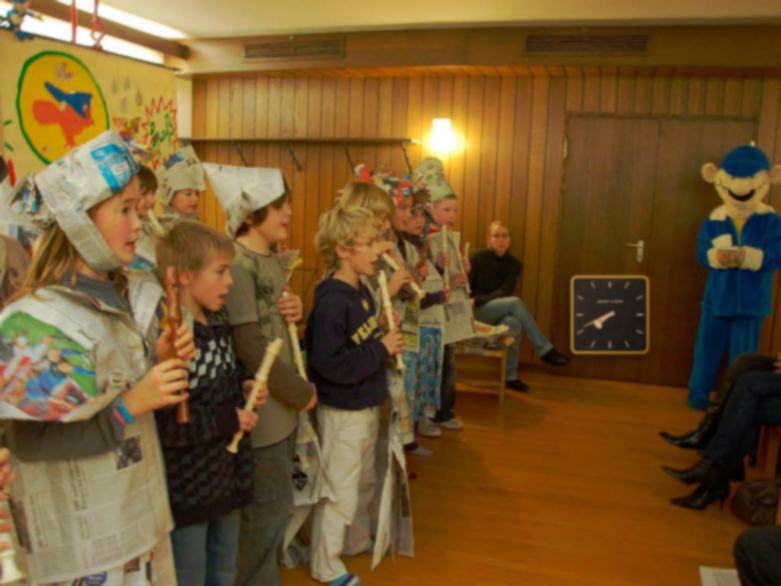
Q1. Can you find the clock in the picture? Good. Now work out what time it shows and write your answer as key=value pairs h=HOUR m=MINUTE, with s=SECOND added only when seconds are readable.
h=7 m=41
